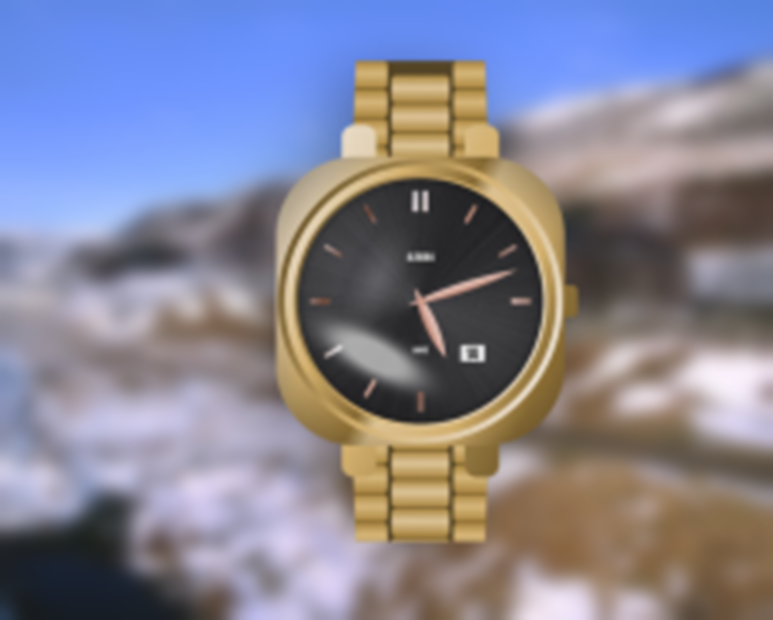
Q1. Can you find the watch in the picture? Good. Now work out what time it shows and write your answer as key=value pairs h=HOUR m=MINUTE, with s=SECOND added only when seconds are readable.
h=5 m=12
